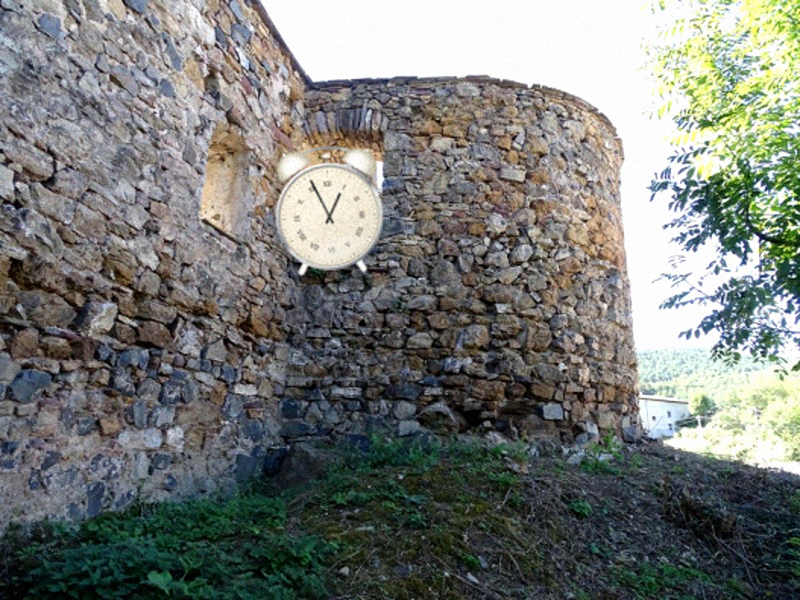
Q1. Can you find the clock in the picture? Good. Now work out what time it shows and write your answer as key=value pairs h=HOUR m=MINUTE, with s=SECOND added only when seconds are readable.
h=12 m=56
